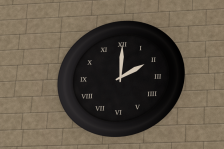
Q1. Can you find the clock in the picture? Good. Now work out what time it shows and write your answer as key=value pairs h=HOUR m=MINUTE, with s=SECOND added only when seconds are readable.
h=2 m=0
